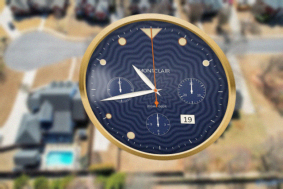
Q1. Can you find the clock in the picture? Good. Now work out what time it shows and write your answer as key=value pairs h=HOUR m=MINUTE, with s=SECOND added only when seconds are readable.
h=10 m=43
